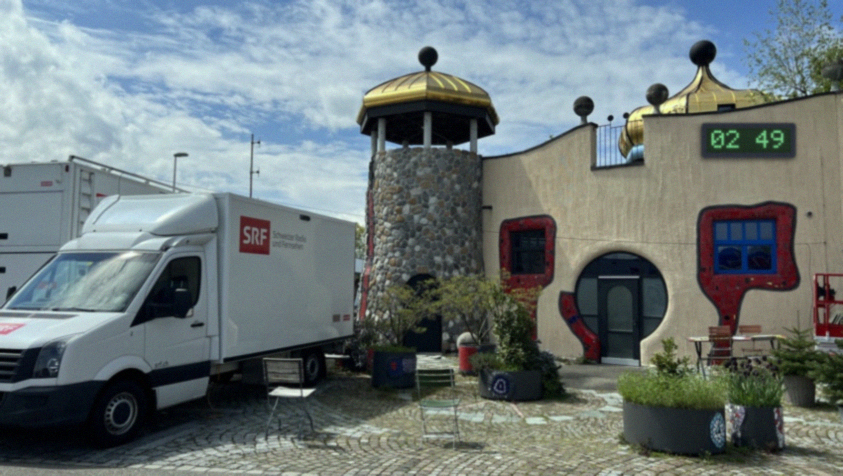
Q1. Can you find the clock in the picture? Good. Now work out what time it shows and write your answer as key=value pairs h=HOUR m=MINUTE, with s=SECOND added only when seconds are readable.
h=2 m=49
